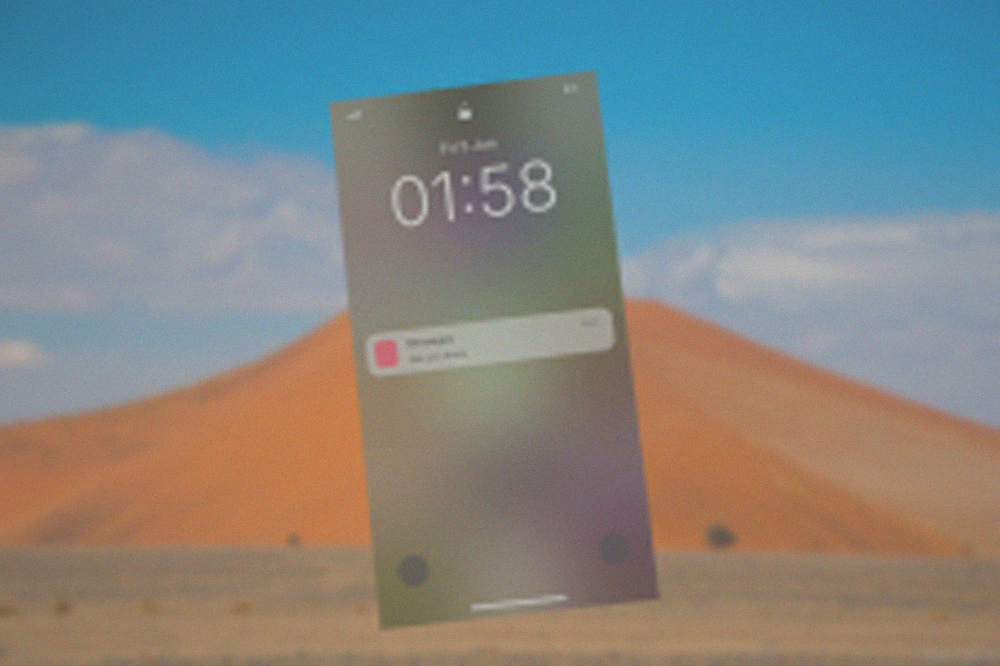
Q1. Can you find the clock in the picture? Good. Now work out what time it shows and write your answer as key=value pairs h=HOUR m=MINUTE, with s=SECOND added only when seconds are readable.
h=1 m=58
